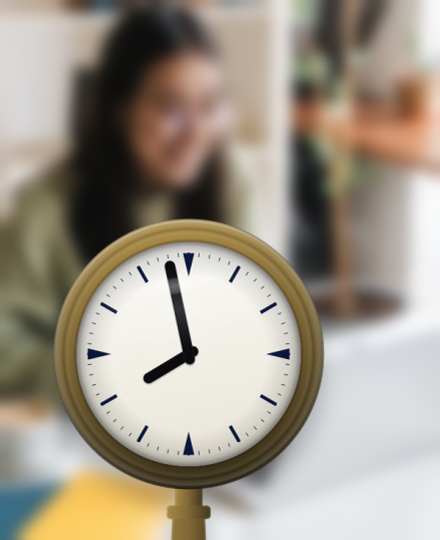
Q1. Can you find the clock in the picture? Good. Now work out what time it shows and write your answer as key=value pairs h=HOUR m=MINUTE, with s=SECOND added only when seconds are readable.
h=7 m=58
